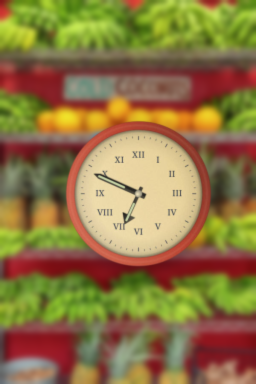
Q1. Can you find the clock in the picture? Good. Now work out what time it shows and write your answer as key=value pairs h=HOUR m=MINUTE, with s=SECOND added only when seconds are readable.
h=6 m=49
